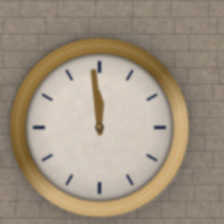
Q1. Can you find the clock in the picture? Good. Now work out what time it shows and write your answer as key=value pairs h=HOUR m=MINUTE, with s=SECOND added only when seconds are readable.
h=11 m=59
